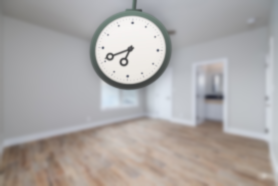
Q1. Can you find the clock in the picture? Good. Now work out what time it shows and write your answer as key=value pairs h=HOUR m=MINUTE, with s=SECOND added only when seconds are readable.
h=6 m=41
